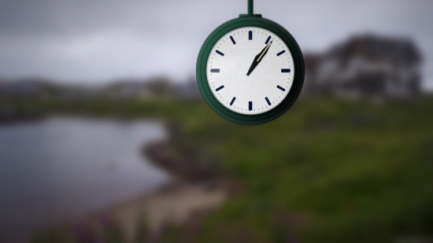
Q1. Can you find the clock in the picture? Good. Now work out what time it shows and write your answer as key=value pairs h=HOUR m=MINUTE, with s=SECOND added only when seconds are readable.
h=1 m=6
